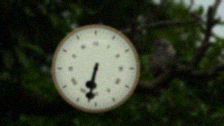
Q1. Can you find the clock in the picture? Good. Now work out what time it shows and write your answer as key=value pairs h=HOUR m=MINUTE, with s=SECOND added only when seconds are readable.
h=6 m=32
